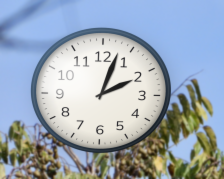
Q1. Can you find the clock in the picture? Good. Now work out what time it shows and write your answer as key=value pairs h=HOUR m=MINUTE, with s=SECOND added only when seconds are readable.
h=2 m=3
